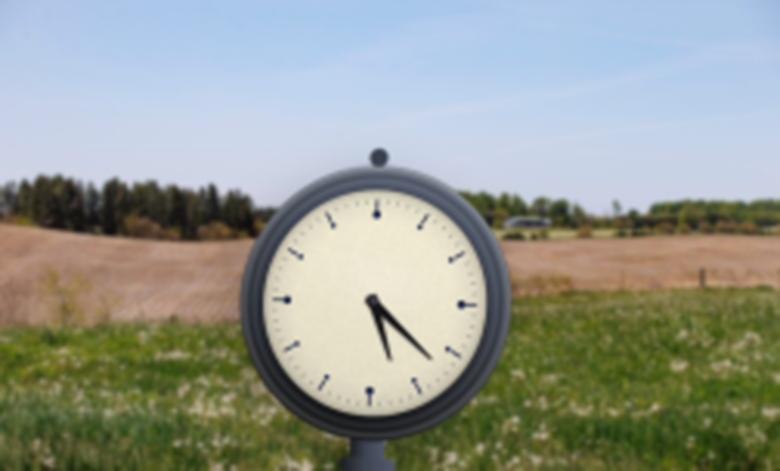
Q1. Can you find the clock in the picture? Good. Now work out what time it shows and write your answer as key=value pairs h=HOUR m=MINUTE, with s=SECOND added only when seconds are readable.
h=5 m=22
